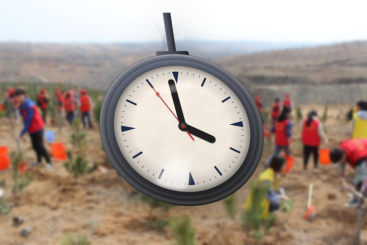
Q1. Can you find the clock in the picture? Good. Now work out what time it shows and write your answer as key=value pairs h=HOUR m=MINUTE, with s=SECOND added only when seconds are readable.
h=3 m=58 s=55
